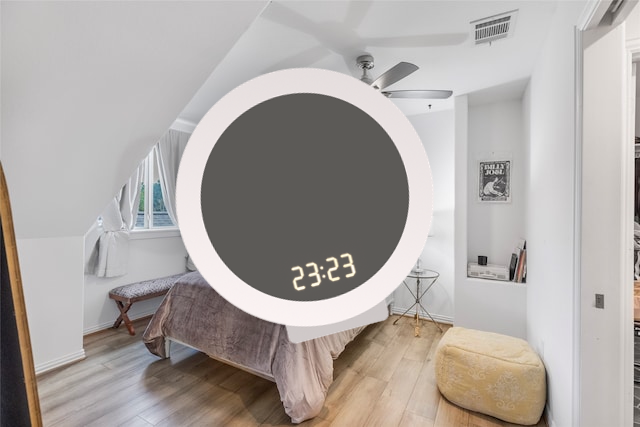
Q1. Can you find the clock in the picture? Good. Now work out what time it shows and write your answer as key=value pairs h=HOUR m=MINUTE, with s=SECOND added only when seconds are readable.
h=23 m=23
